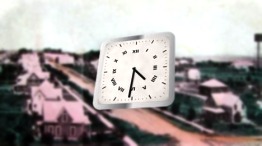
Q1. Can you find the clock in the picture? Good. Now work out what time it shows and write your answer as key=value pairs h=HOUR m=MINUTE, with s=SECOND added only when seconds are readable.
h=4 m=31
